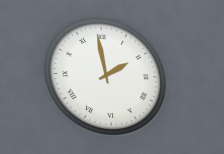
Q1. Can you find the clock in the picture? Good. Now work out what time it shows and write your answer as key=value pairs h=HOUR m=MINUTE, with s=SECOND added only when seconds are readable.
h=1 m=59
